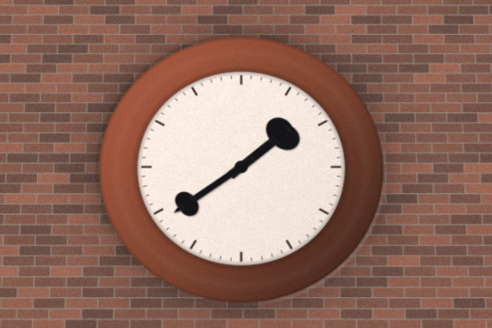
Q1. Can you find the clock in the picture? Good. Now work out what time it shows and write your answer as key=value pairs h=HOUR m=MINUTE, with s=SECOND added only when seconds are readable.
h=1 m=39
